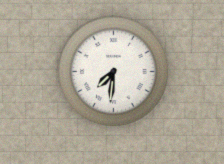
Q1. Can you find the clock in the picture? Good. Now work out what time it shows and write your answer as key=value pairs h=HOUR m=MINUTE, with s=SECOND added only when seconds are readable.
h=7 m=31
